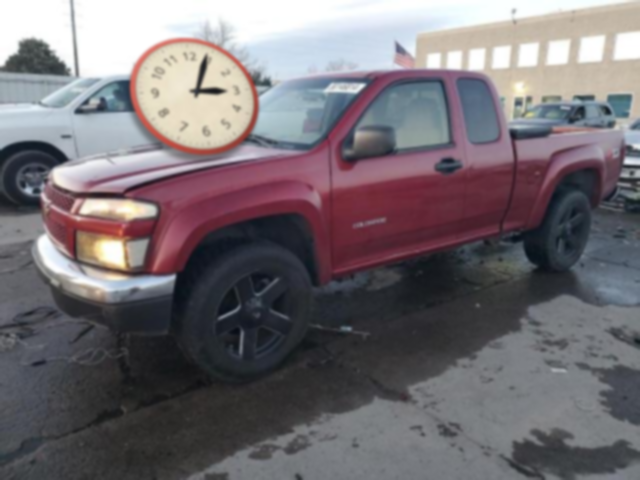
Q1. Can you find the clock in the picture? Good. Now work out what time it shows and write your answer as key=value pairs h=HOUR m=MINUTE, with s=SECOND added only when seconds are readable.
h=3 m=4
